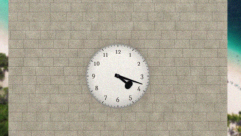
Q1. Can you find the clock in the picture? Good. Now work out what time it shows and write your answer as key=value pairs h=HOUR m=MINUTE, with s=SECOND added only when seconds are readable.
h=4 m=18
